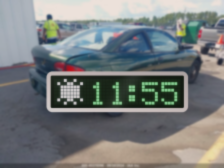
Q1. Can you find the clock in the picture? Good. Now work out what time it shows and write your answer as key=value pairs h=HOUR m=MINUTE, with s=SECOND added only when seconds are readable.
h=11 m=55
